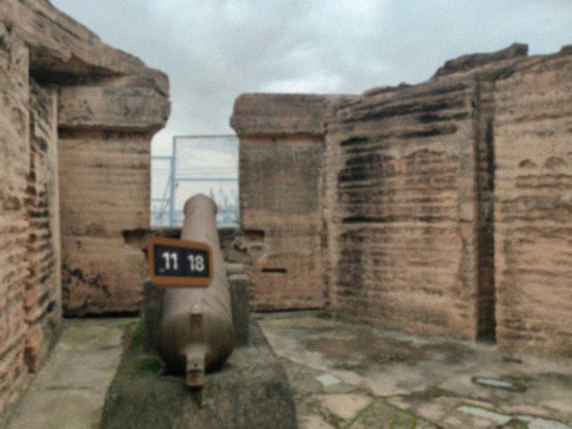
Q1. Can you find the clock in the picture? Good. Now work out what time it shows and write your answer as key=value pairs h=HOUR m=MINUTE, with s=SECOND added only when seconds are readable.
h=11 m=18
